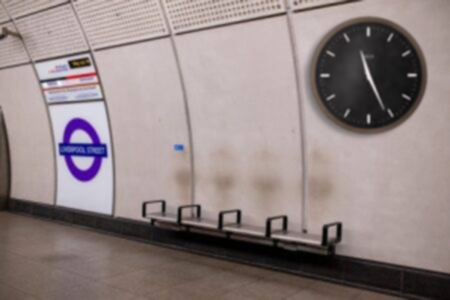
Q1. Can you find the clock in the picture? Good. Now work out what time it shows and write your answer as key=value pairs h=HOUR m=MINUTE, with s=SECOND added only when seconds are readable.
h=11 m=26
